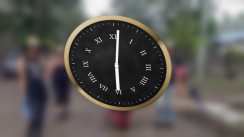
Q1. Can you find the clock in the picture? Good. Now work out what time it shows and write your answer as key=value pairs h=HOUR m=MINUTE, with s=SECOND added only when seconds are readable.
h=6 m=1
